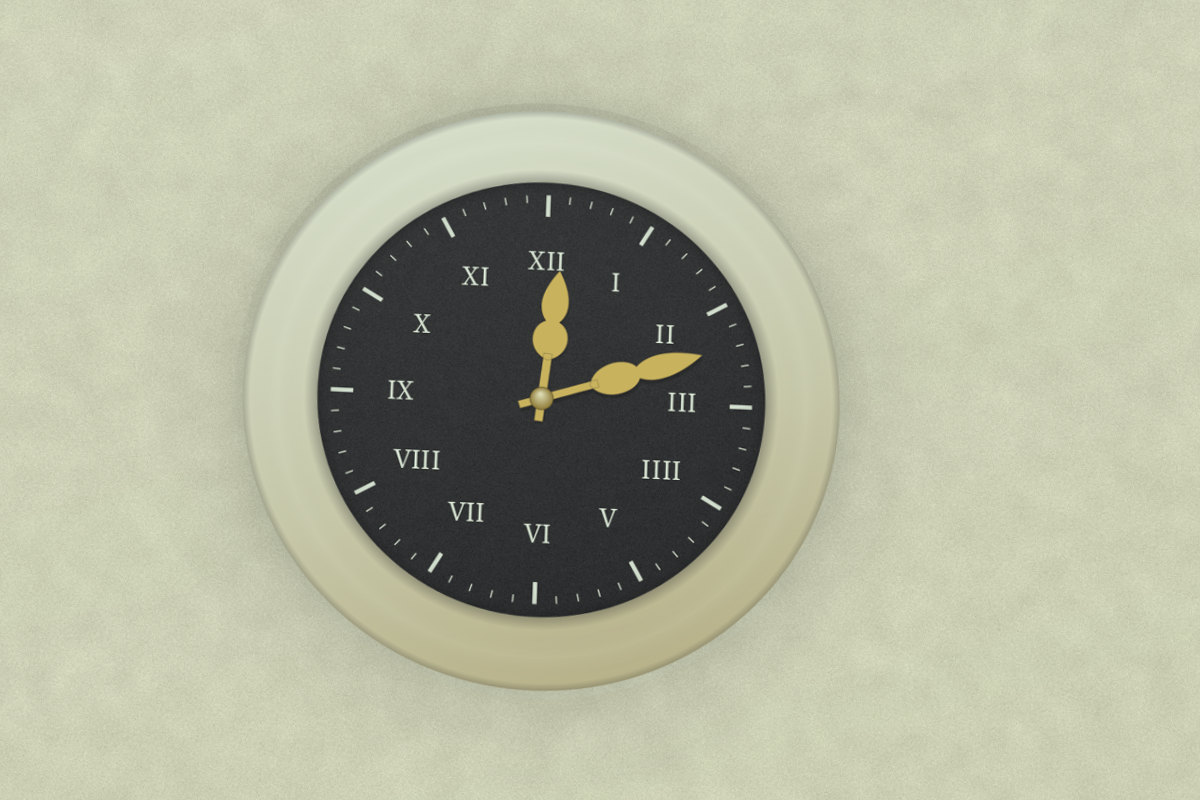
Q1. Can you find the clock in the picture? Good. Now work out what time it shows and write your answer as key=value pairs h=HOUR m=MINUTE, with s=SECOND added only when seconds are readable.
h=12 m=12
